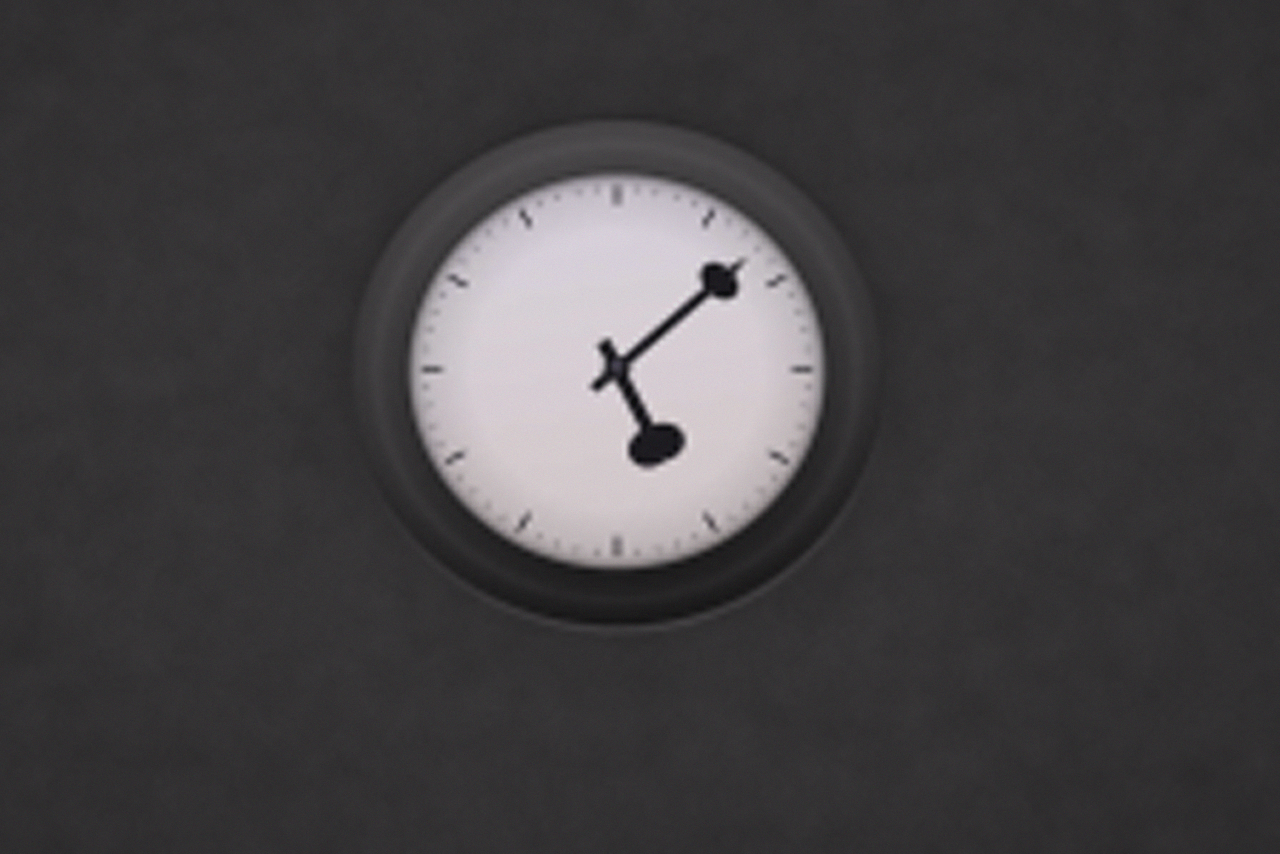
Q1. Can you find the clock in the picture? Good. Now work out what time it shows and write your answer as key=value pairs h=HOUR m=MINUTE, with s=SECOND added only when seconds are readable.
h=5 m=8
